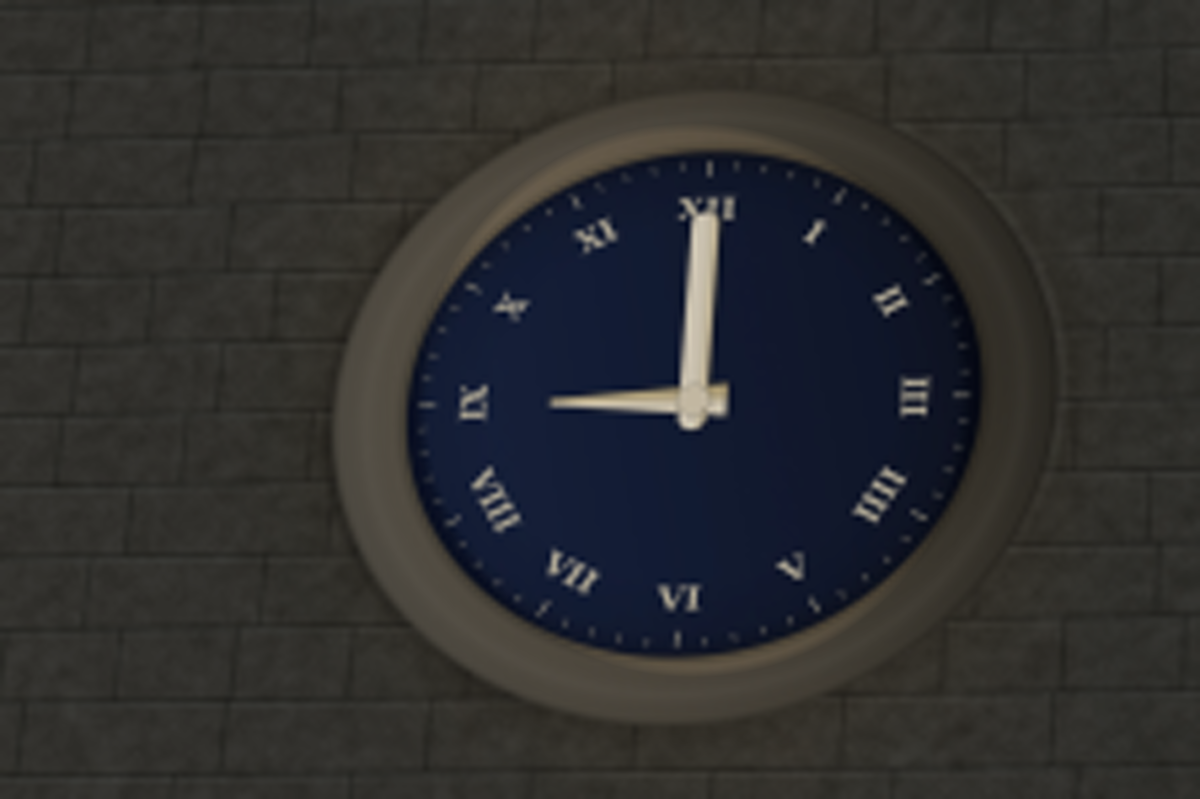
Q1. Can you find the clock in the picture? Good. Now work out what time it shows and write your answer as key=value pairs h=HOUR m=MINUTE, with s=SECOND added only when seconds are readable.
h=9 m=0
